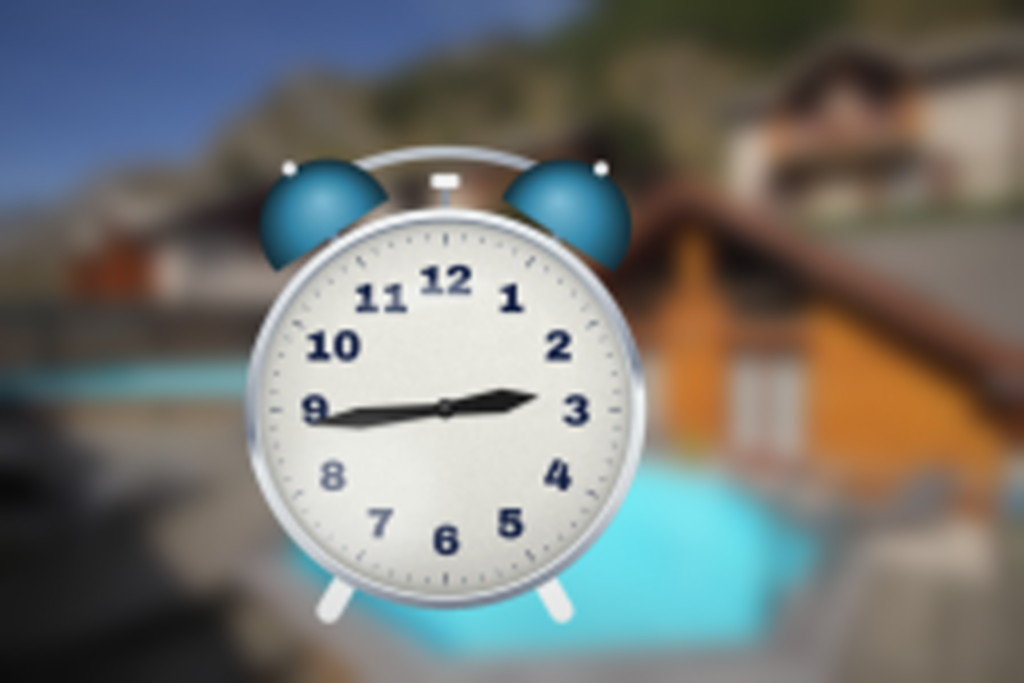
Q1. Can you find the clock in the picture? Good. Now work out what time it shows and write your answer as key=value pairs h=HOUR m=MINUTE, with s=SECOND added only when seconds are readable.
h=2 m=44
